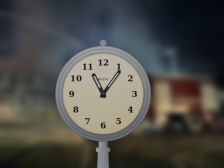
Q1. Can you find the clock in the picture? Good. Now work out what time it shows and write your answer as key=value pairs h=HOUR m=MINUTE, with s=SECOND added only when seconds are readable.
h=11 m=6
